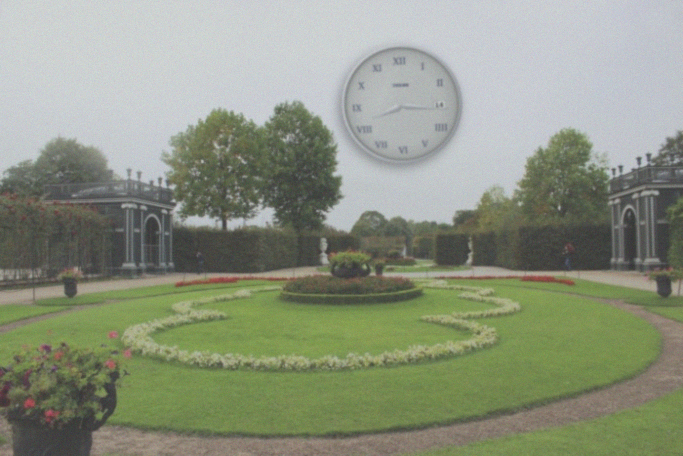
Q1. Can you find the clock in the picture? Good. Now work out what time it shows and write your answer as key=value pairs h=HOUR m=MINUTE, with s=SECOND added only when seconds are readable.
h=8 m=16
